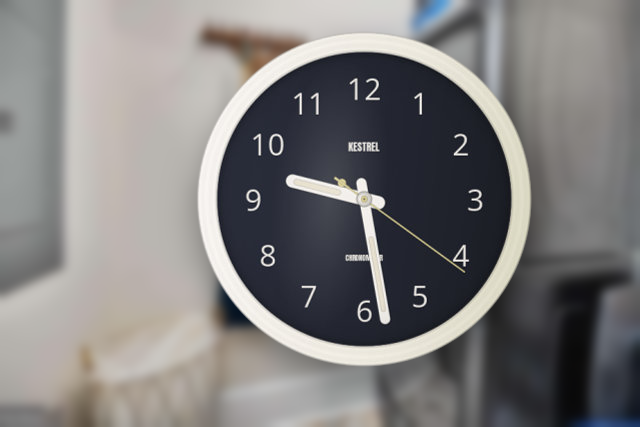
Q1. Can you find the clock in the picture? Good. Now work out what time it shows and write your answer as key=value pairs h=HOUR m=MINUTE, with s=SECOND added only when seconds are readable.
h=9 m=28 s=21
